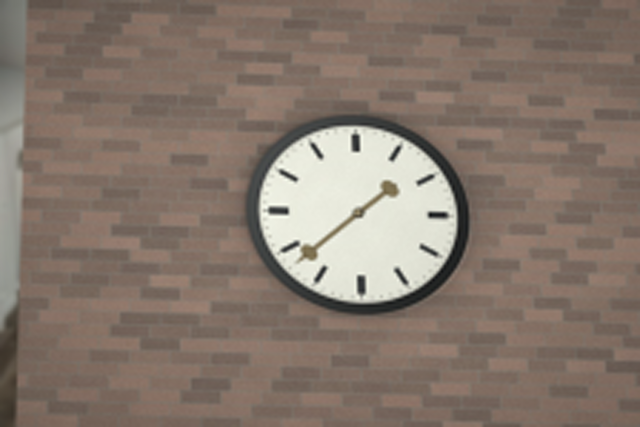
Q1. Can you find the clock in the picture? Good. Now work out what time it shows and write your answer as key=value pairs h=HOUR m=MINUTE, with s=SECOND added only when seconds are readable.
h=1 m=38
